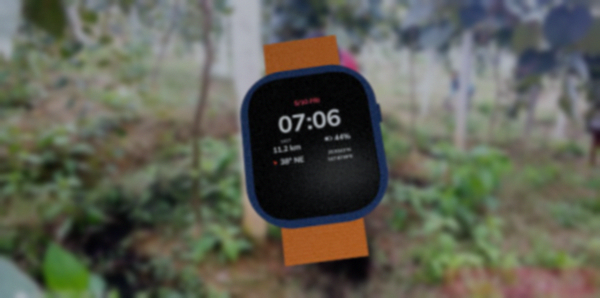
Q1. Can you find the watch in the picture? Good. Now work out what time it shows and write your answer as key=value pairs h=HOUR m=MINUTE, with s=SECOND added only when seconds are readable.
h=7 m=6
